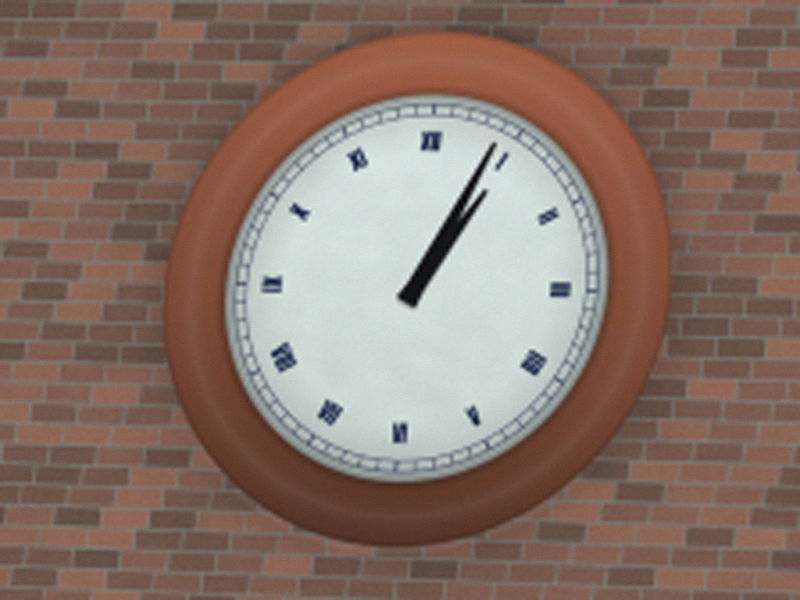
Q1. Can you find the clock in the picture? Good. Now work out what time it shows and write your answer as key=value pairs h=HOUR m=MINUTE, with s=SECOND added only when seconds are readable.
h=1 m=4
